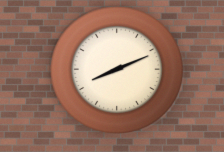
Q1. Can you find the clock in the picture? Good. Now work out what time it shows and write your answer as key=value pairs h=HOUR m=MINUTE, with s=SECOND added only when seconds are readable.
h=8 m=11
